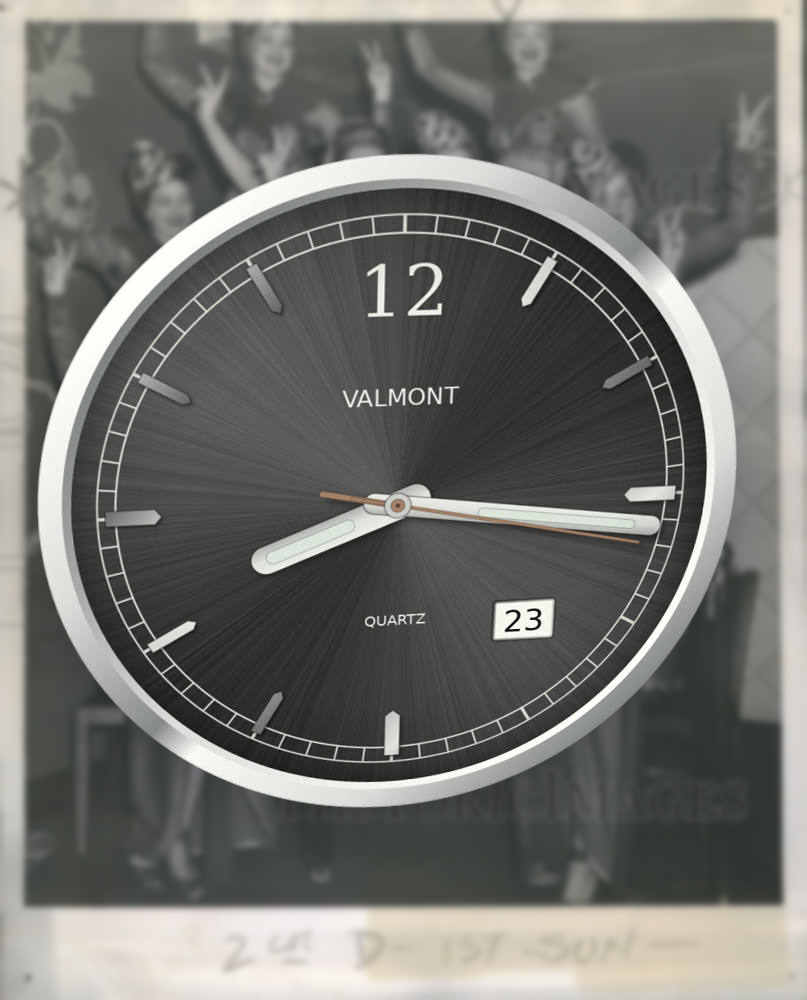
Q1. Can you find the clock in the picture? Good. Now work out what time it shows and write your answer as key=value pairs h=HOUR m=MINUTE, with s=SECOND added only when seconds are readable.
h=8 m=16 s=17
